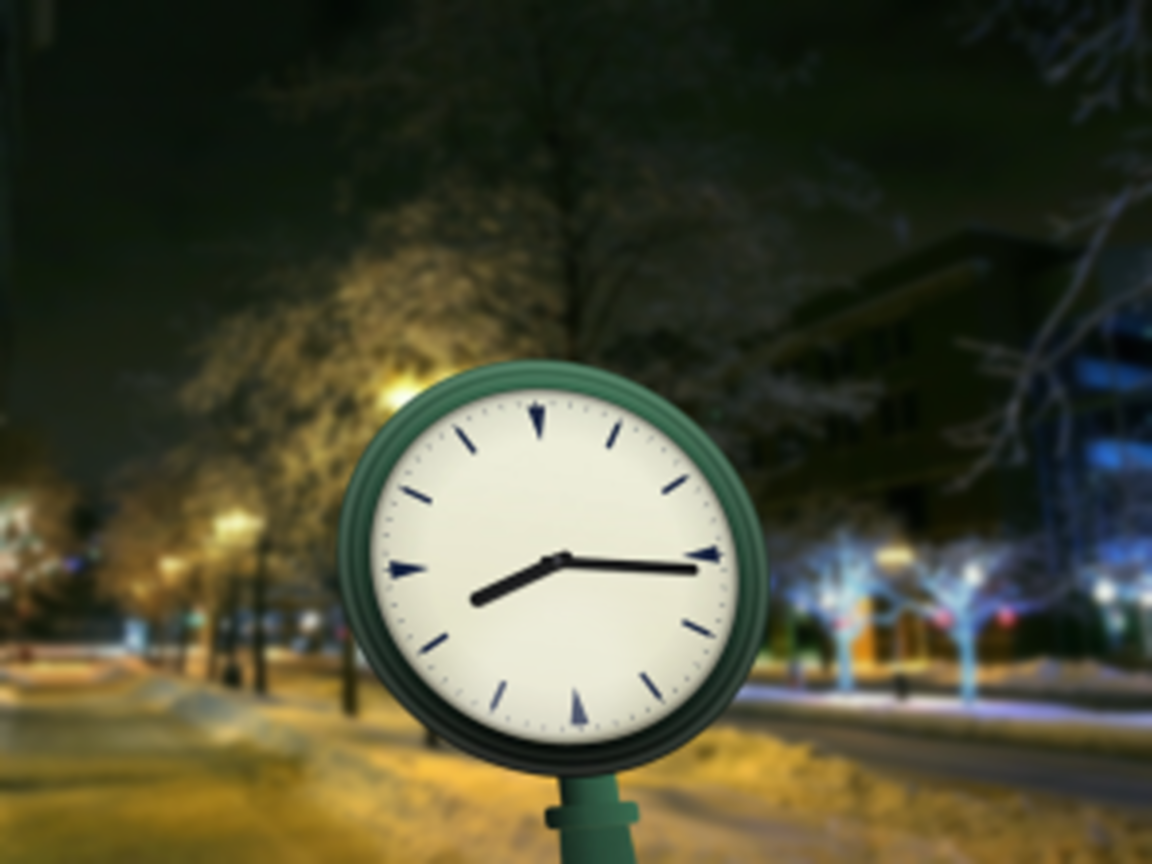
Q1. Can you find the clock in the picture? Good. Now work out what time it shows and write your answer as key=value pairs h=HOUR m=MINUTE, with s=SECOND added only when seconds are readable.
h=8 m=16
